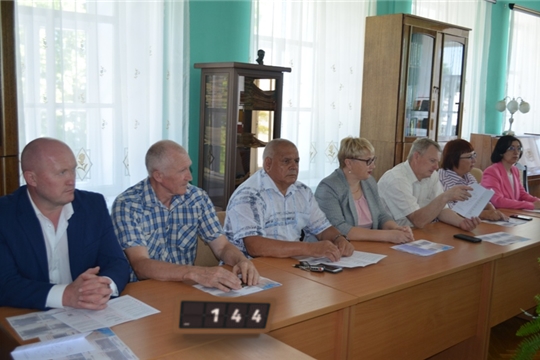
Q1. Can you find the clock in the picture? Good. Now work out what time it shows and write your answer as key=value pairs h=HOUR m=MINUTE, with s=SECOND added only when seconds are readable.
h=1 m=44
